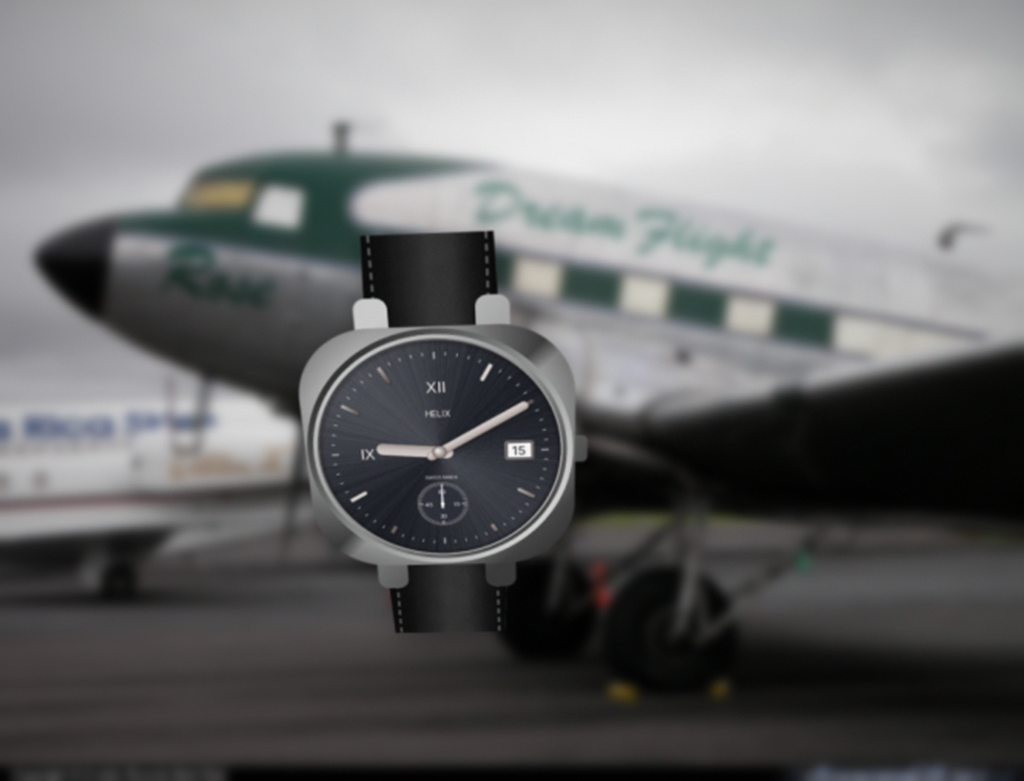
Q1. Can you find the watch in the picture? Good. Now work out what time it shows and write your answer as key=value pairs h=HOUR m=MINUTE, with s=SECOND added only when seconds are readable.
h=9 m=10
